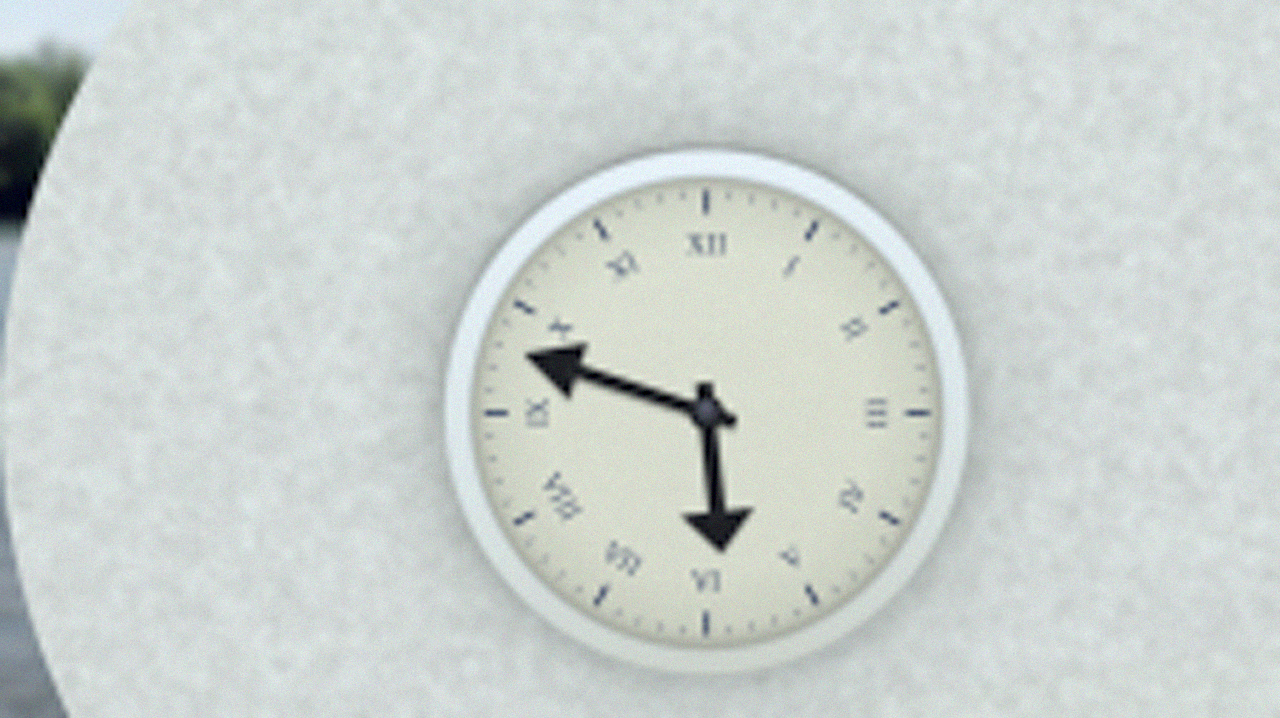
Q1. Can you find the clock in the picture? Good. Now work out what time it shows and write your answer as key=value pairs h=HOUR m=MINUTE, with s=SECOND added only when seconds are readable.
h=5 m=48
